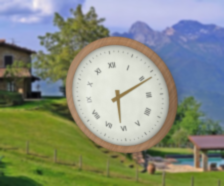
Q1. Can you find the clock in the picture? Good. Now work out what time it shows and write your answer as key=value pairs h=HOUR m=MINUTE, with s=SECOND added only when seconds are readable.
h=6 m=11
